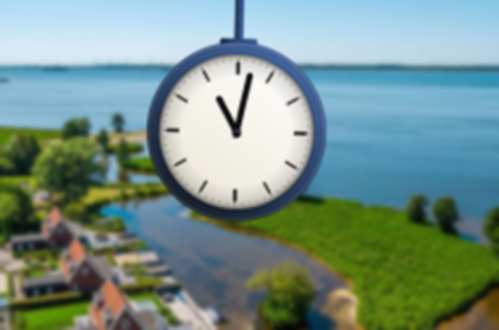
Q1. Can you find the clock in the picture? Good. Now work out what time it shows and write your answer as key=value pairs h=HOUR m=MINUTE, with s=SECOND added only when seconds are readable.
h=11 m=2
